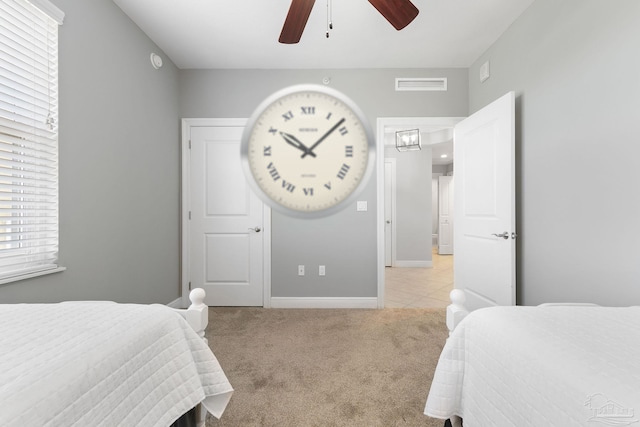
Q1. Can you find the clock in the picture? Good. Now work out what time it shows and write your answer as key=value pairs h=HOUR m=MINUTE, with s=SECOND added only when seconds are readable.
h=10 m=8
